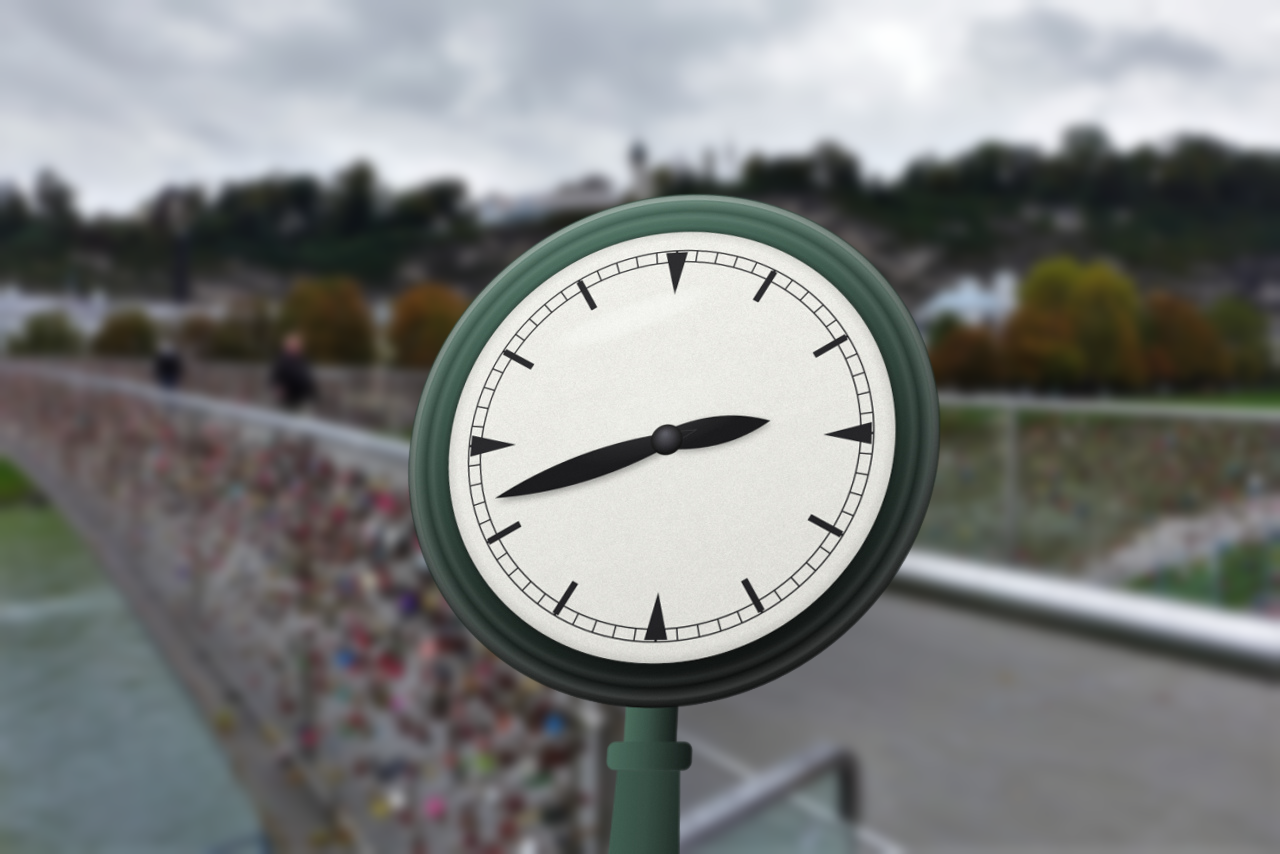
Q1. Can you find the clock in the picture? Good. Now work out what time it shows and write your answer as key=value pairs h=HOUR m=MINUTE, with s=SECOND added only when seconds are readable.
h=2 m=42
